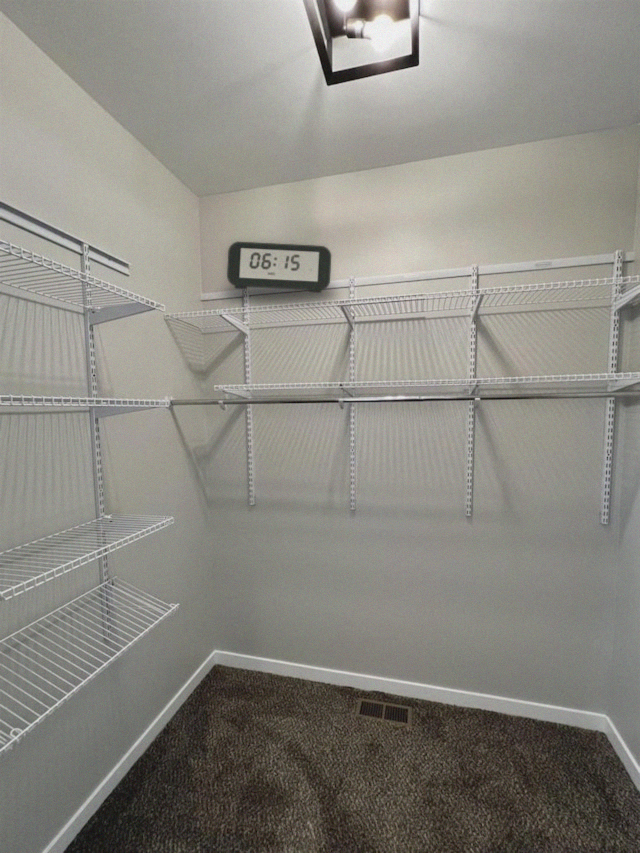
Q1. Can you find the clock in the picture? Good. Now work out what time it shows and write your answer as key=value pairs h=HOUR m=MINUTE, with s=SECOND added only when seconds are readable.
h=6 m=15
